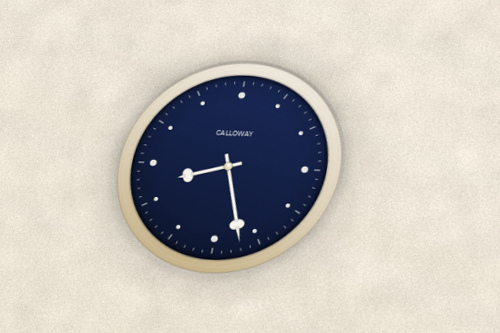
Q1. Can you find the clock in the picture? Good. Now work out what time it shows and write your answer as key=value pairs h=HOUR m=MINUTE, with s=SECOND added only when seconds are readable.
h=8 m=27
